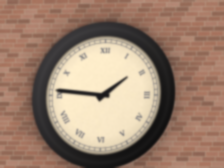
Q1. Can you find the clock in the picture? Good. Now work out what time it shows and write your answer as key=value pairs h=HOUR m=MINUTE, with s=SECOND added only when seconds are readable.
h=1 m=46
